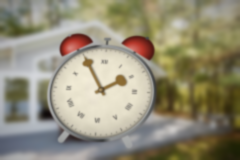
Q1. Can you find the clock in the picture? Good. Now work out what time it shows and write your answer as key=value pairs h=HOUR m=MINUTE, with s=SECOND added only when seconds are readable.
h=1 m=55
